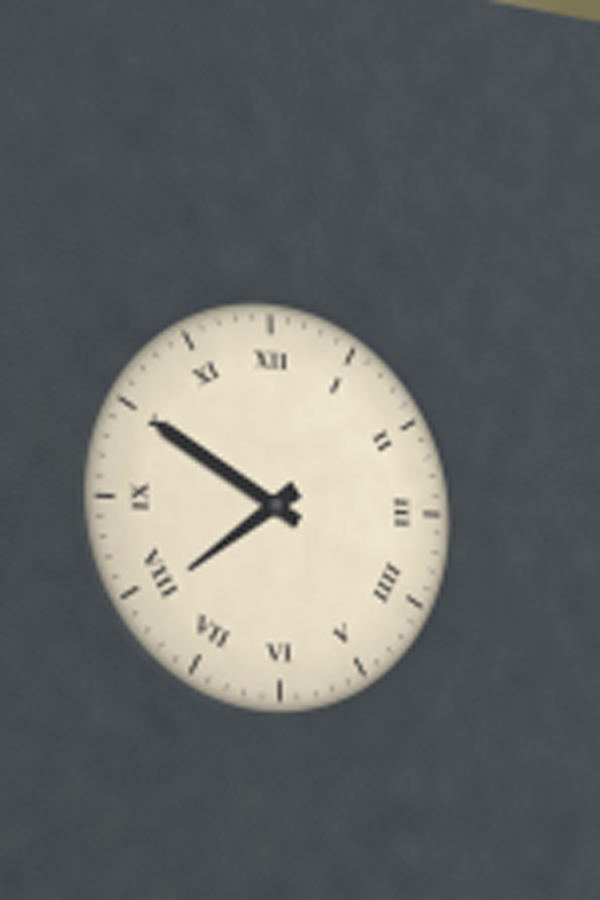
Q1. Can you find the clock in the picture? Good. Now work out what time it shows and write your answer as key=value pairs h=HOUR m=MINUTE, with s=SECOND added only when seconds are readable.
h=7 m=50
